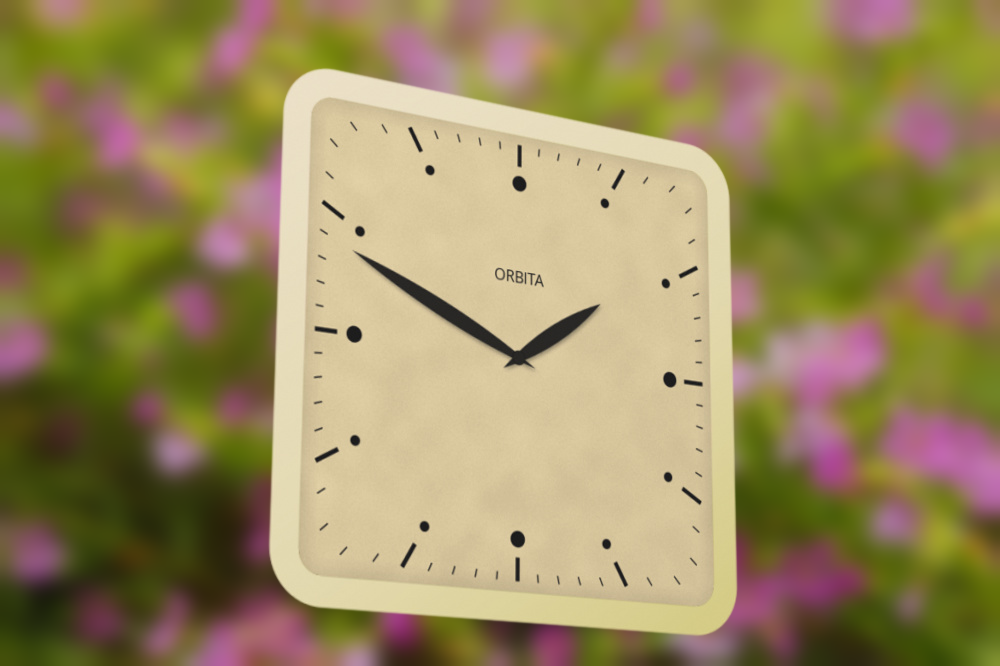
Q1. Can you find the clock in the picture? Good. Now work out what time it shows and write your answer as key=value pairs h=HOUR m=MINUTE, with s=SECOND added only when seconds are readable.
h=1 m=49
